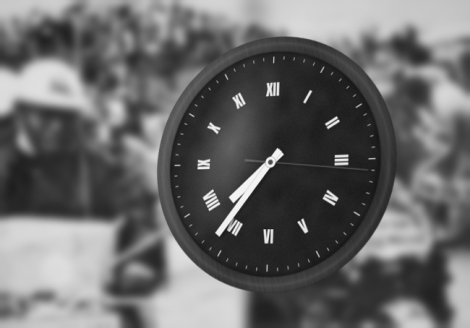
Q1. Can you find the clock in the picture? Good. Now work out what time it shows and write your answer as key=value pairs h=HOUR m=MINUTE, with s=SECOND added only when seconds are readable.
h=7 m=36 s=16
